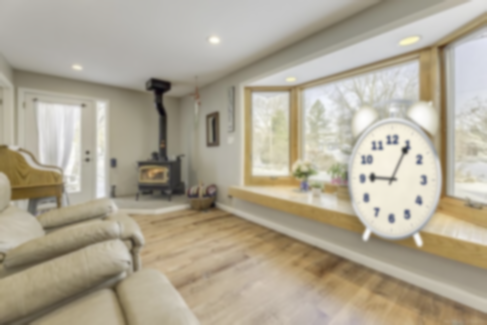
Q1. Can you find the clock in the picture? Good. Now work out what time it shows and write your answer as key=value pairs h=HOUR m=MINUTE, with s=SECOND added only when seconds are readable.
h=9 m=5
